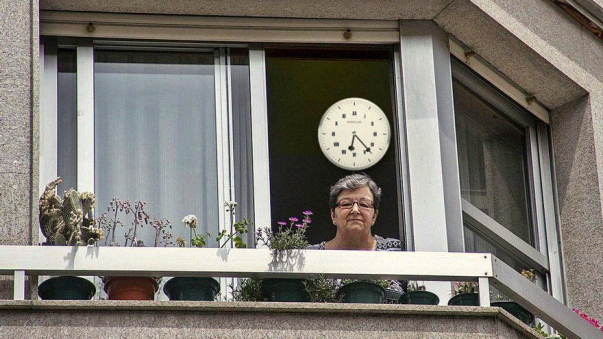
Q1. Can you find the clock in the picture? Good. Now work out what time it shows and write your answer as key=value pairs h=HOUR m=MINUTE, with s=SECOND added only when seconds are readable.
h=6 m=23
